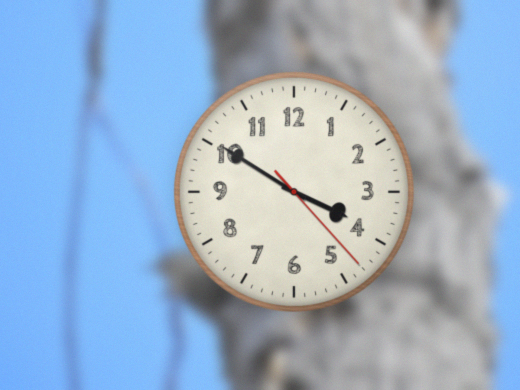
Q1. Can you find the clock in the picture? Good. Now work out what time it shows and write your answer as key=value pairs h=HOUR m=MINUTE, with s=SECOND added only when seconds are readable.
h=3 m=50 s=23
